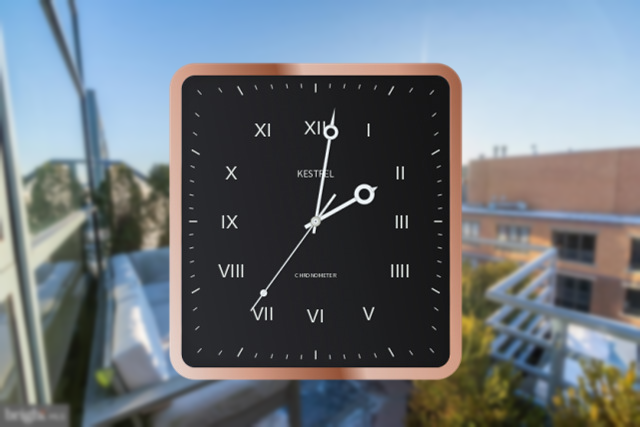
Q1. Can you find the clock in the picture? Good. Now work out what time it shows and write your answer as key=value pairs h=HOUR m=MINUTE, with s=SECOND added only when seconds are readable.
h=2 m=1 s=36
